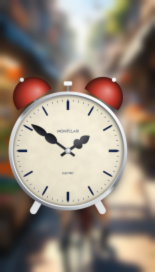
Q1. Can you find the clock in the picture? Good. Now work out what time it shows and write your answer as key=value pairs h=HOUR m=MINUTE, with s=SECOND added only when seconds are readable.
h=1 m=51
